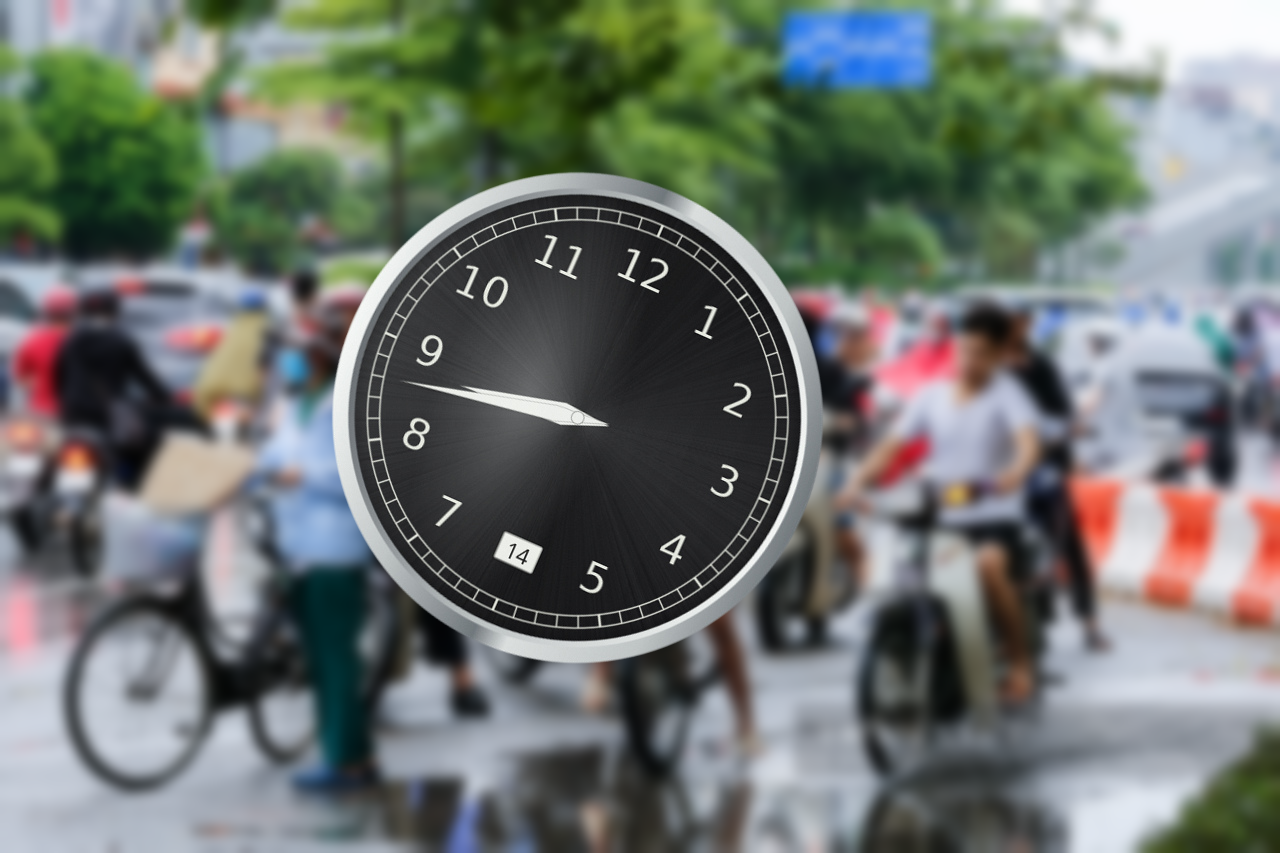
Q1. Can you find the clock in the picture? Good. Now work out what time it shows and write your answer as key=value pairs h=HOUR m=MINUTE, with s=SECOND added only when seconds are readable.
h=8 m=43
